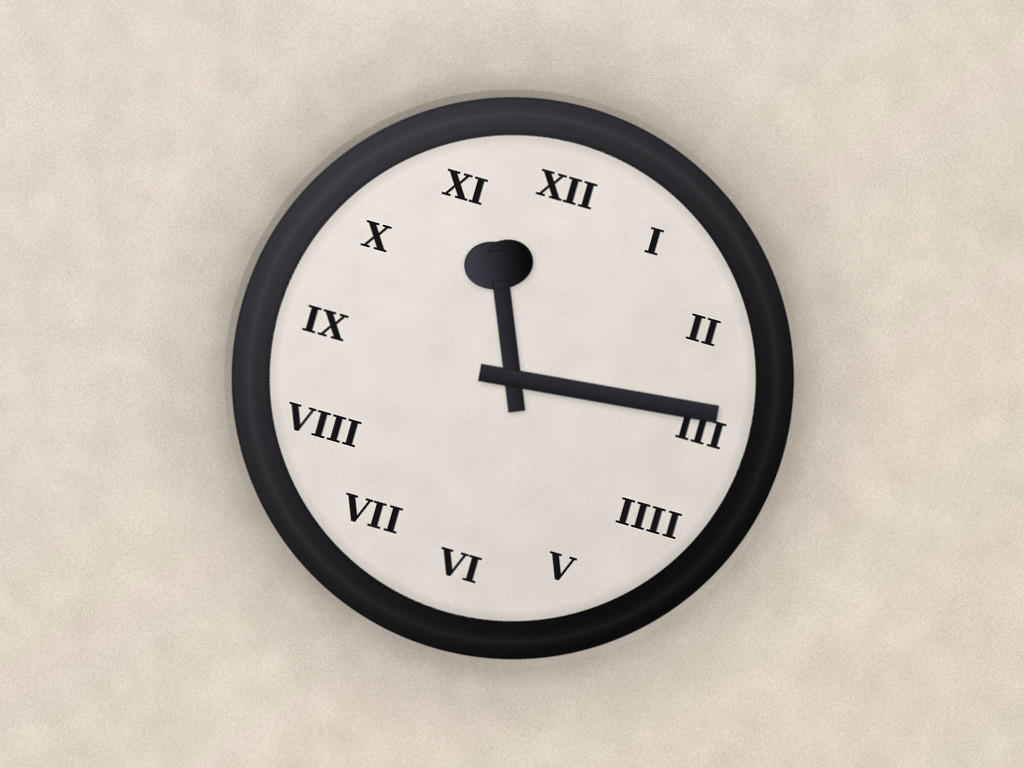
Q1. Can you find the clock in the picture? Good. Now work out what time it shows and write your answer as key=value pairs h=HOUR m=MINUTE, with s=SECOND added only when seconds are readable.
h=11 m=14
